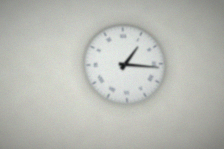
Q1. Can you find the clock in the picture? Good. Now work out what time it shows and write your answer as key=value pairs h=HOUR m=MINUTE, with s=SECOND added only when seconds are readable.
h=1 m=16
